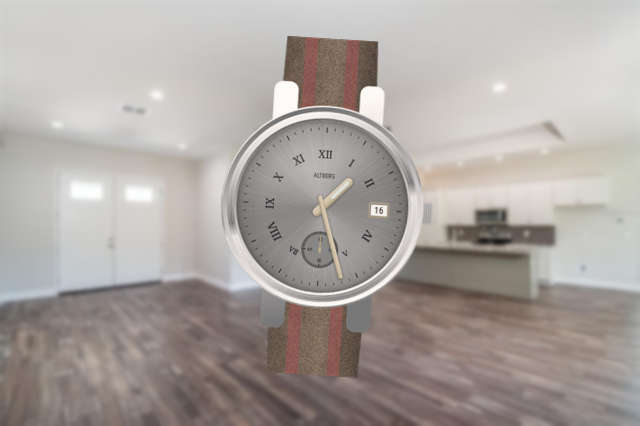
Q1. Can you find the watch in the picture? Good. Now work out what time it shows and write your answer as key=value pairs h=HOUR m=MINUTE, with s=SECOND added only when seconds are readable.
h=1 m=27
